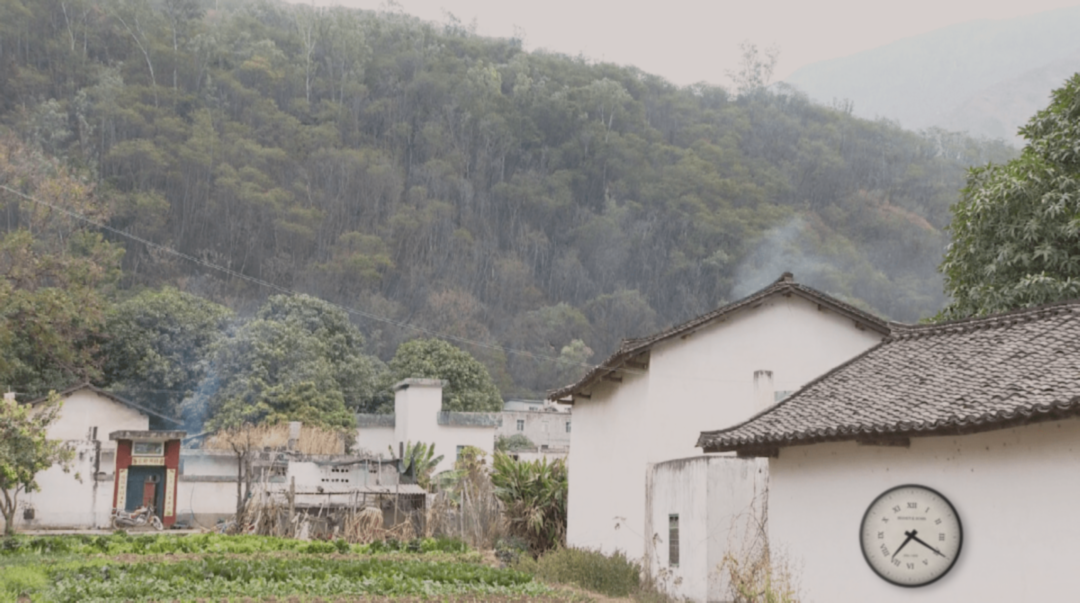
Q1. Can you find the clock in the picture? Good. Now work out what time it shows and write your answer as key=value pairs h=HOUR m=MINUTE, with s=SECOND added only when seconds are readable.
h=7 m=20
